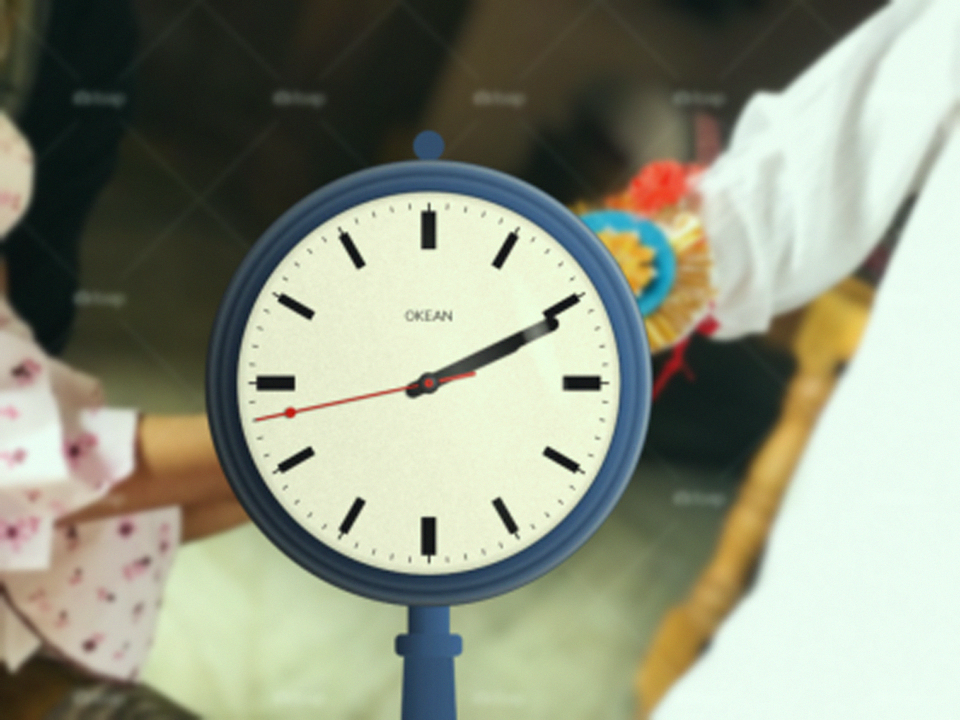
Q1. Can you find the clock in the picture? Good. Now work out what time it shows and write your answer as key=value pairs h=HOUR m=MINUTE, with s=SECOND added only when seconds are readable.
h=2 m=10 s=43
